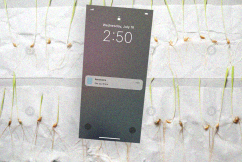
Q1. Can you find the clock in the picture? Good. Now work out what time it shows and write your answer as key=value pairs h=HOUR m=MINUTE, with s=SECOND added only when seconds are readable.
h=2 m=50
